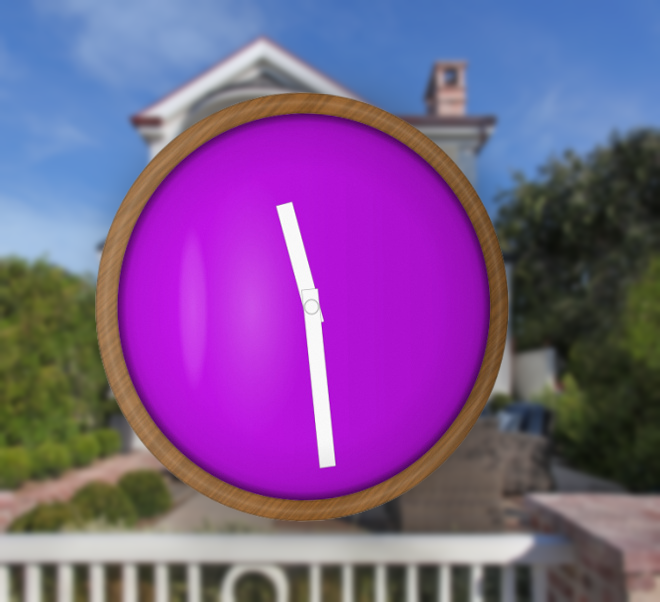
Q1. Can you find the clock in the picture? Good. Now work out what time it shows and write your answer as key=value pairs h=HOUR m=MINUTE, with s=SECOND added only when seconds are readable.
h=11 m=29
